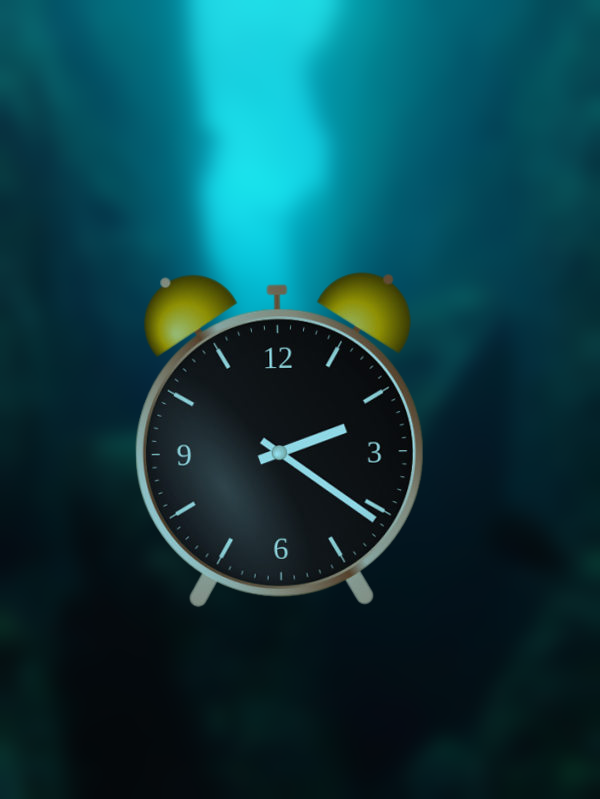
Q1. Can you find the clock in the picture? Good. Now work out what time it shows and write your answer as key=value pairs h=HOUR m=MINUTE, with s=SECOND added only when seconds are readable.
h=2 m=21
